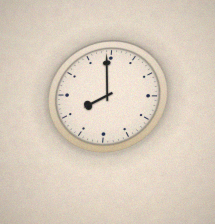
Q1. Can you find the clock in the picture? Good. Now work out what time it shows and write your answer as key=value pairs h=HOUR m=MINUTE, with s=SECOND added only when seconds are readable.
h=7 m=59
